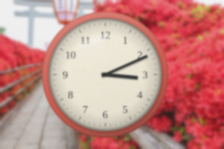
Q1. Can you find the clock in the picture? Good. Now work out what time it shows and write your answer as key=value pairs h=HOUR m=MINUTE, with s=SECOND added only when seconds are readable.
h=3 m=11
